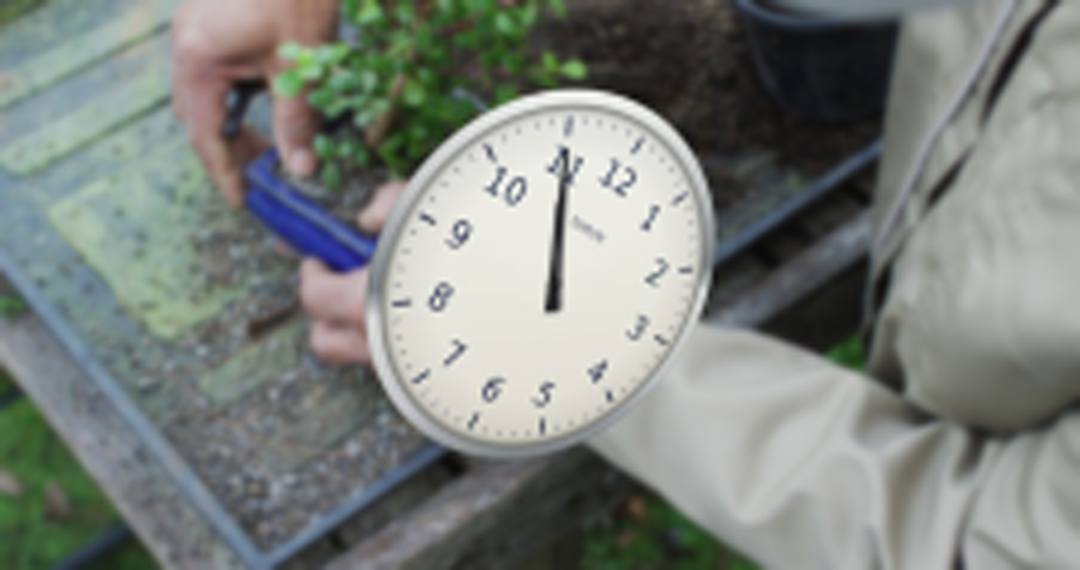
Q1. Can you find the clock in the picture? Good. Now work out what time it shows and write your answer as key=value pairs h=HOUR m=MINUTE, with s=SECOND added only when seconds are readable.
h=10 m=55
